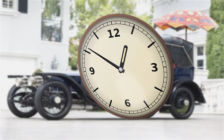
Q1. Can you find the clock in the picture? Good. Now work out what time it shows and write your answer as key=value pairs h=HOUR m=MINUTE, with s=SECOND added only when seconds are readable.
h=12 m=51
